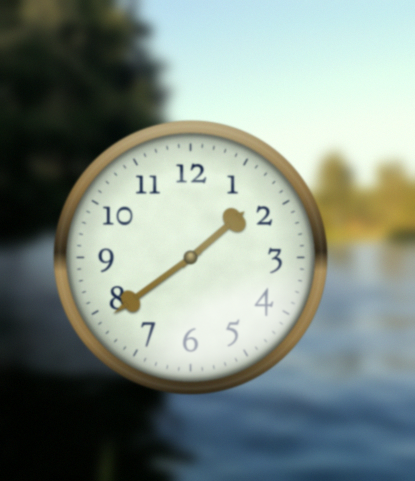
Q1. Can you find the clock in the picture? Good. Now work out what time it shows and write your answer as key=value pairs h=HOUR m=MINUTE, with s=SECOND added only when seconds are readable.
h=1 m=39
